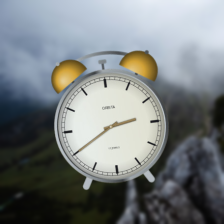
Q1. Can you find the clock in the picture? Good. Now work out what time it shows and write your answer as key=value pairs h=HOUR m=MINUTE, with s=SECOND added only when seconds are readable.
h=2 m=40
